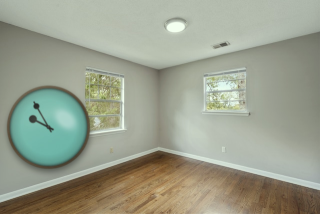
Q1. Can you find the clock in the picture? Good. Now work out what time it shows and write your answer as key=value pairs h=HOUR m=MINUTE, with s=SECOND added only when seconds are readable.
h=9 m=55
